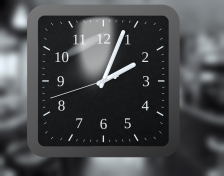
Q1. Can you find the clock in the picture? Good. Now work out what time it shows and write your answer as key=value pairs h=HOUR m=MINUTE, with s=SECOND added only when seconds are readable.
h=2 m=3 s=42
